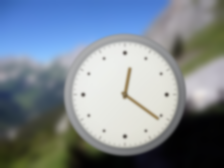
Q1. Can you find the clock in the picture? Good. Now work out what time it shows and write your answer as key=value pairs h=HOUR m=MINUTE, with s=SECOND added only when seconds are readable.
h=12 m=21
